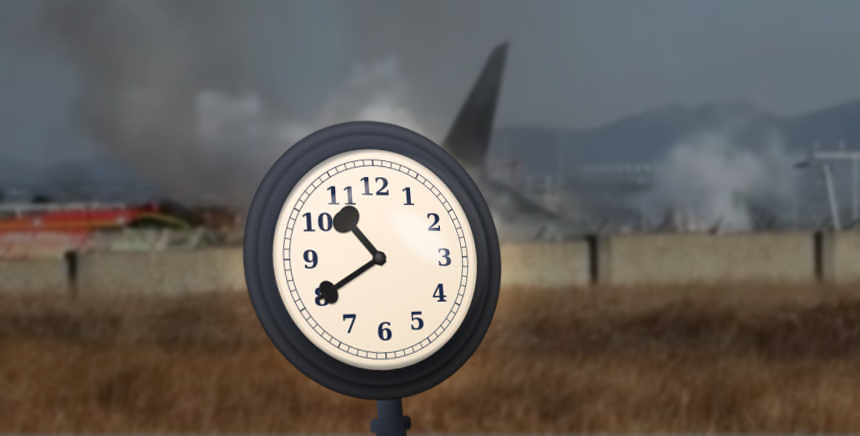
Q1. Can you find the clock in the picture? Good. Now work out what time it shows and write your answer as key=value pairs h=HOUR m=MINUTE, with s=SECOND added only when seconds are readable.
h=10 m=40
